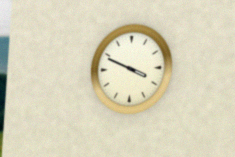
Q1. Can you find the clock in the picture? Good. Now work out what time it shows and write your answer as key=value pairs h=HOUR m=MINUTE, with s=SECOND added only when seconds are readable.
h=3 m=49
